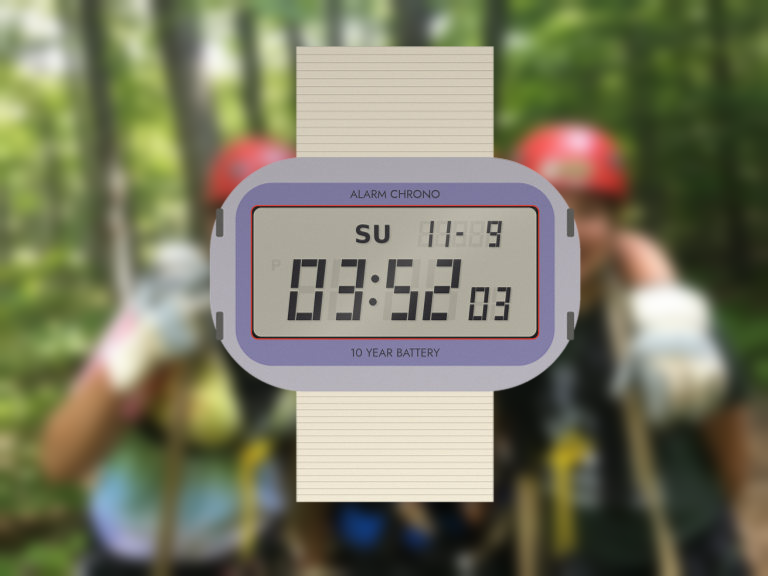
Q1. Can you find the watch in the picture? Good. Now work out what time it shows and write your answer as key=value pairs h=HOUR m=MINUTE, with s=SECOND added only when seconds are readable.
h=3 m=52 s=3
